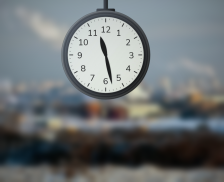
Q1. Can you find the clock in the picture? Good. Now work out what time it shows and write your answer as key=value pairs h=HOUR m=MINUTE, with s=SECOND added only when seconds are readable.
h=11 m=28
